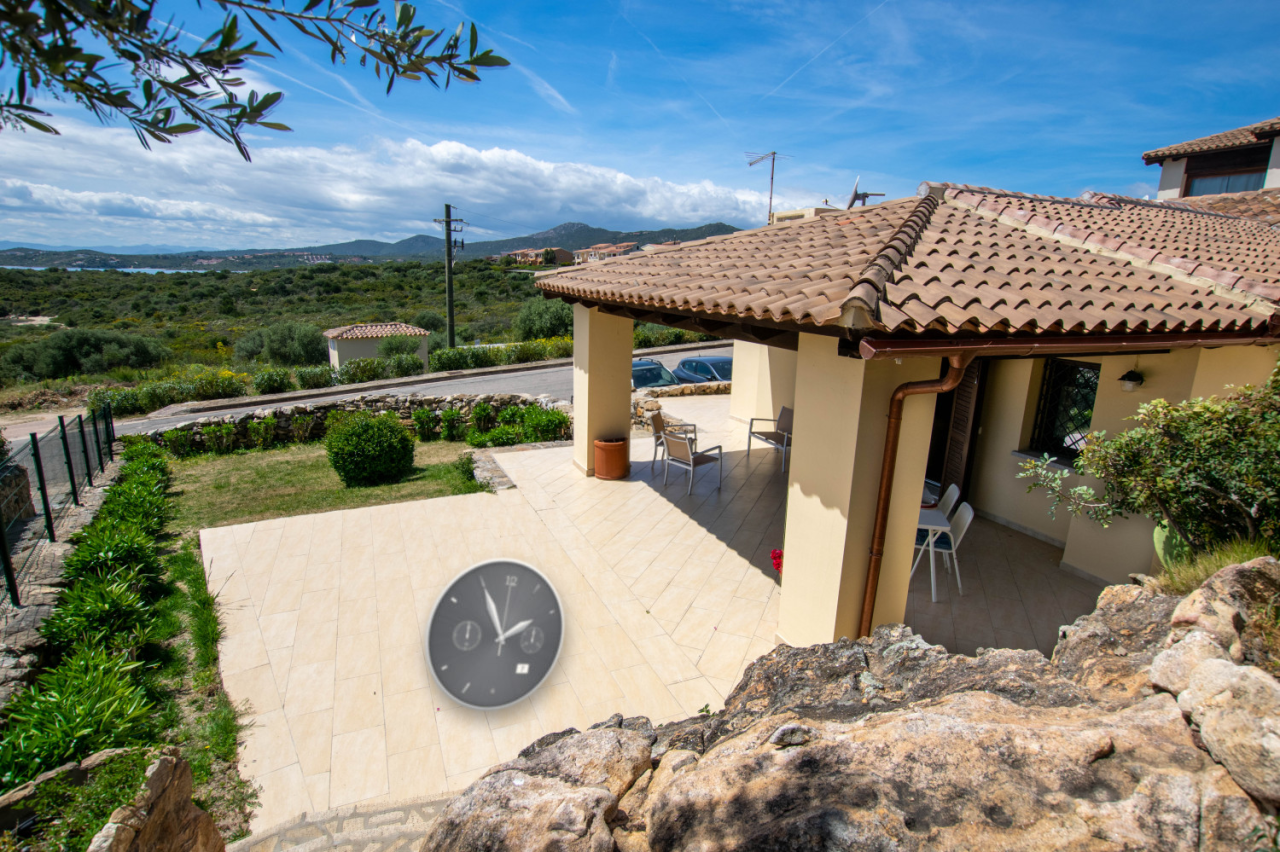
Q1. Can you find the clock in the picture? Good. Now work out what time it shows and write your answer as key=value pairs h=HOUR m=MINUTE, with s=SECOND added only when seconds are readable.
h=1 m=55
